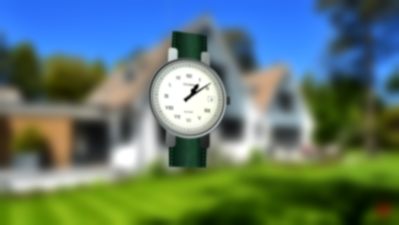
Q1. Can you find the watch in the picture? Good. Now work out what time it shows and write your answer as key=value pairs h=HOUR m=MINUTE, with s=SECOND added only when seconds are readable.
h=1 m=9
